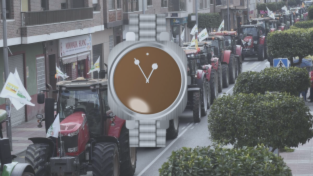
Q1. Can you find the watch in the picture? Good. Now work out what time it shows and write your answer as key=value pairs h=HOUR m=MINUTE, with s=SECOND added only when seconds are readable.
h=12 m=55
